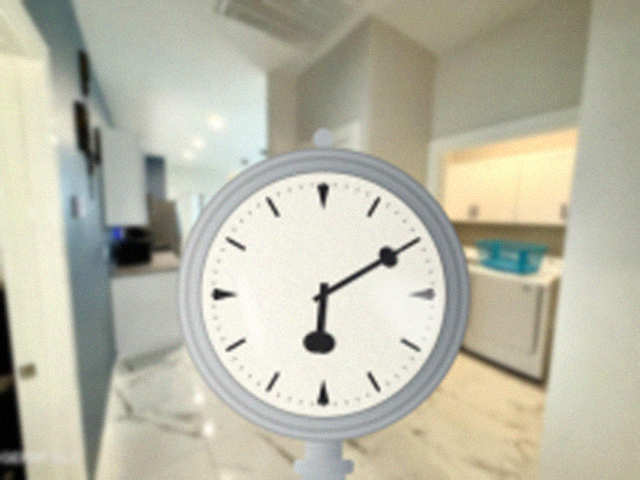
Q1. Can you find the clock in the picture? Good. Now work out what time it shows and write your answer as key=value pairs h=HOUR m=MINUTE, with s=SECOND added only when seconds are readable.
h=6 m=10
